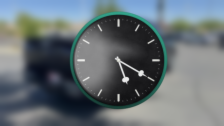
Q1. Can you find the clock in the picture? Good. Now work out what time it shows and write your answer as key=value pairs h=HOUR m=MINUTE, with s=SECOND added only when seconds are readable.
h=5 m=20
